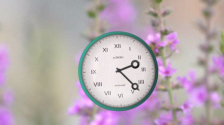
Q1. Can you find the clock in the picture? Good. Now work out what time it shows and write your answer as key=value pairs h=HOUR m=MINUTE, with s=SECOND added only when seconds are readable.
h=2 m=23
